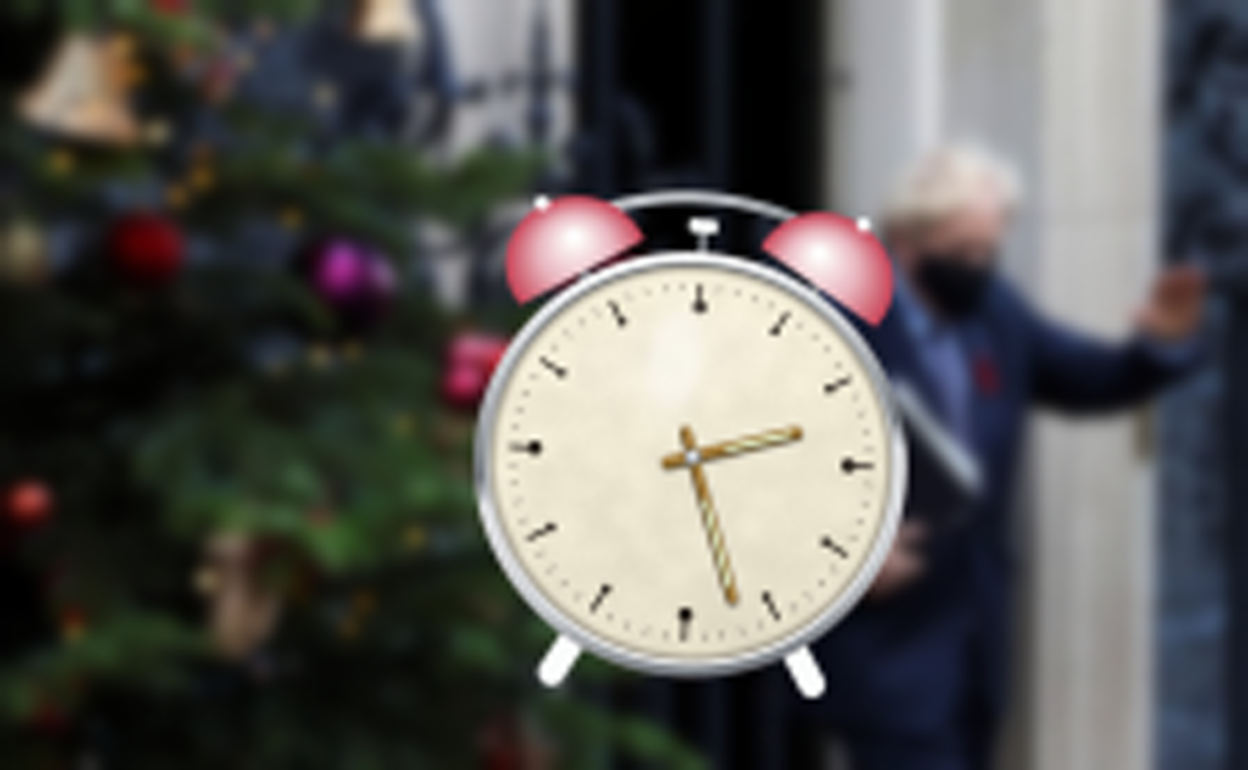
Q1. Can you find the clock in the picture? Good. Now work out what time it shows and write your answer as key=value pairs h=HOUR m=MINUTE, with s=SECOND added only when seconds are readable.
h=2 m=27
